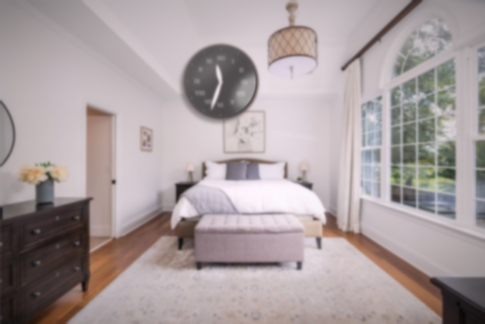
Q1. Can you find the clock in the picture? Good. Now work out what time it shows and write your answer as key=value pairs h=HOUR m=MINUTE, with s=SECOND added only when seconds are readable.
h=11 m=33
